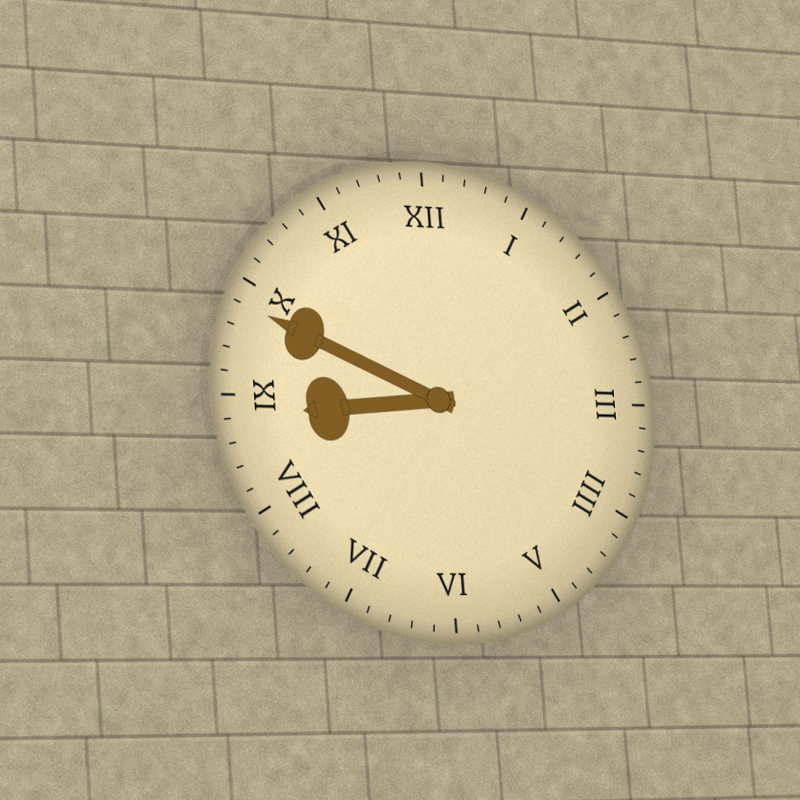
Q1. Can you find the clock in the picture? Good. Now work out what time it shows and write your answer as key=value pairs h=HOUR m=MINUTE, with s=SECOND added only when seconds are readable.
h=8 m=49
